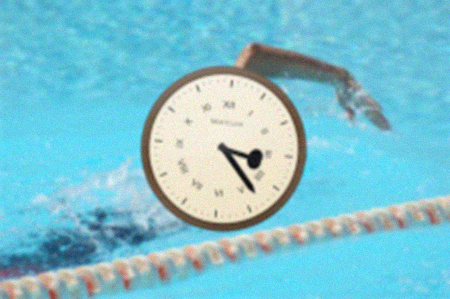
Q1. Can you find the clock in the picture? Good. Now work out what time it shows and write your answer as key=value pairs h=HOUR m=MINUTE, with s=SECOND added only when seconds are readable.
h=3 m=23
